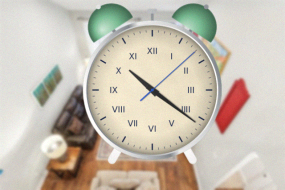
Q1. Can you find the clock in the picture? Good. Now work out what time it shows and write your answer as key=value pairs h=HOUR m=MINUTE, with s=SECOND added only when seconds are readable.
h=10 m=21 s=8
